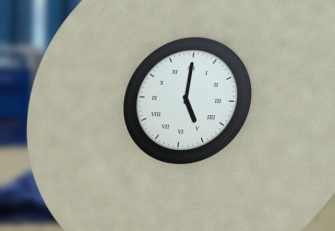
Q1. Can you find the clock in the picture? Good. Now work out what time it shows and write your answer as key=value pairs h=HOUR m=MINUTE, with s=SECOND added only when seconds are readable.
h=5 m=0
